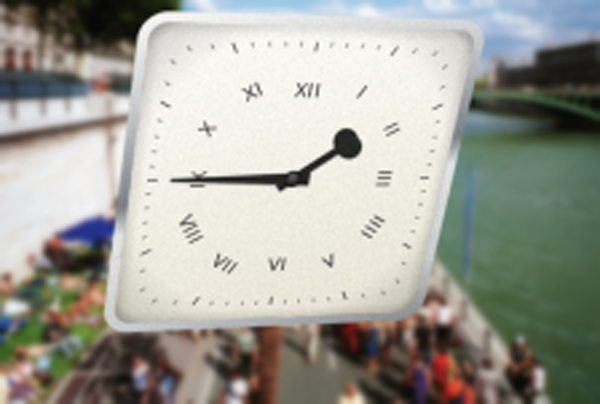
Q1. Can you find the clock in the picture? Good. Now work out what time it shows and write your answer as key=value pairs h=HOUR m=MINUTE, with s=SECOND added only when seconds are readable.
h=1 m=45
